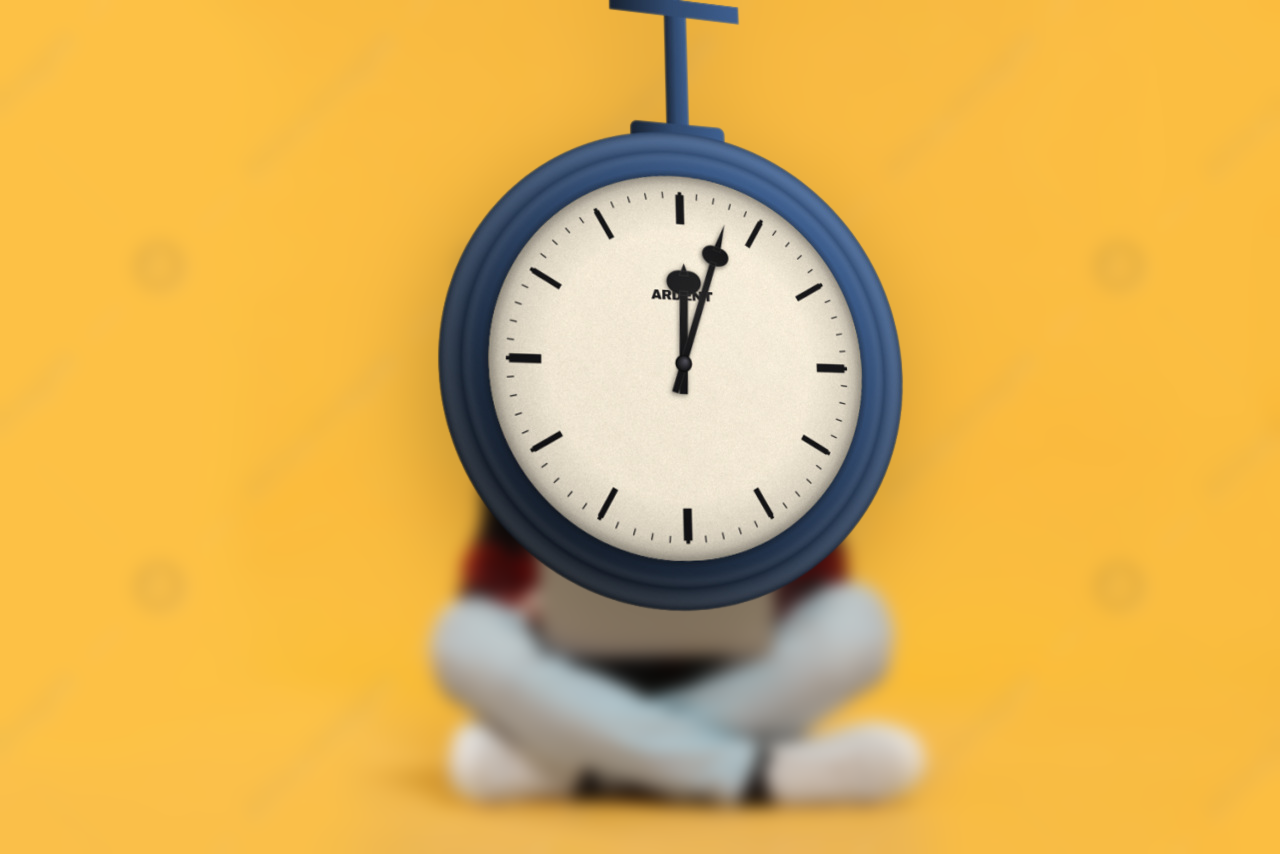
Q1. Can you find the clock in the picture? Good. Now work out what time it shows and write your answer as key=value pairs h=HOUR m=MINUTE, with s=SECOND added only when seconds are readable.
h=12 m=3
